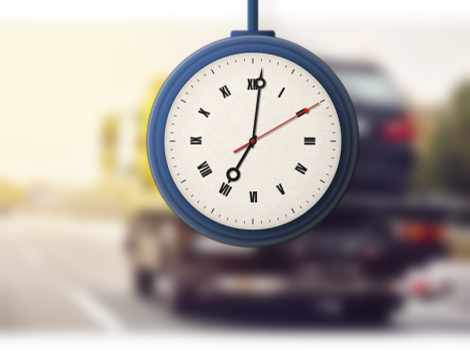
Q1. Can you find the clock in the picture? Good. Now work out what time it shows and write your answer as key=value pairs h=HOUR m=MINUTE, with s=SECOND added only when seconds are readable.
h=7 m=1 s=10
